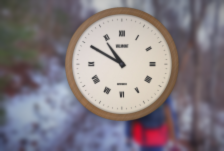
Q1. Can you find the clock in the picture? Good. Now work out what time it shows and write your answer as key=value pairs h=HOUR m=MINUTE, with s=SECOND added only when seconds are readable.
h=10 m=50
